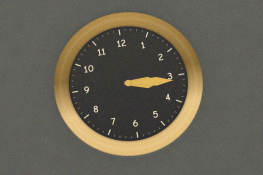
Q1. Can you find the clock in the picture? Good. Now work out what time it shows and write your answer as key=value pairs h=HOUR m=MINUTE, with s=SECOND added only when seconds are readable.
h=3 m=16
